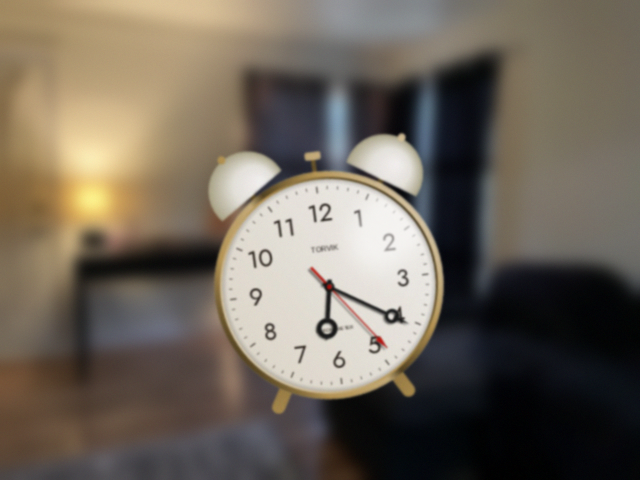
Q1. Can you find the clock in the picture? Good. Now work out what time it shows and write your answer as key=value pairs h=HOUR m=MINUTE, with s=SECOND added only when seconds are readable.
h=6 m=20 s=24
